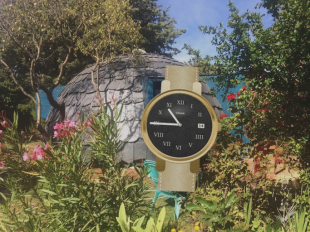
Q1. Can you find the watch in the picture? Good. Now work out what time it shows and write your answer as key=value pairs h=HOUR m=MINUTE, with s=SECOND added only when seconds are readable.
h=10 m=45
